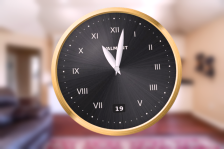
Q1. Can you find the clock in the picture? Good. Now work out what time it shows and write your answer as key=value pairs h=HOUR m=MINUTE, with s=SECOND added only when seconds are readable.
h=11 m=2
